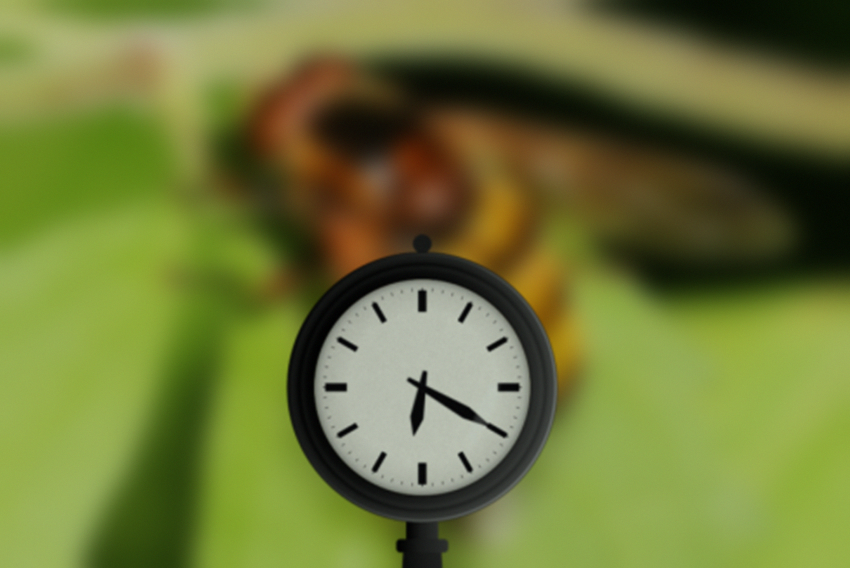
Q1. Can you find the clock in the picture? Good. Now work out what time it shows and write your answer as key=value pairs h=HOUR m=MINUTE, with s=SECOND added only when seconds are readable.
h=6 m=20
